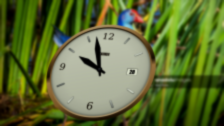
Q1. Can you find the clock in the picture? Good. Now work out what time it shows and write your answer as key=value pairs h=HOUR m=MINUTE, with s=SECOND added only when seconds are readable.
h=9 m=57
